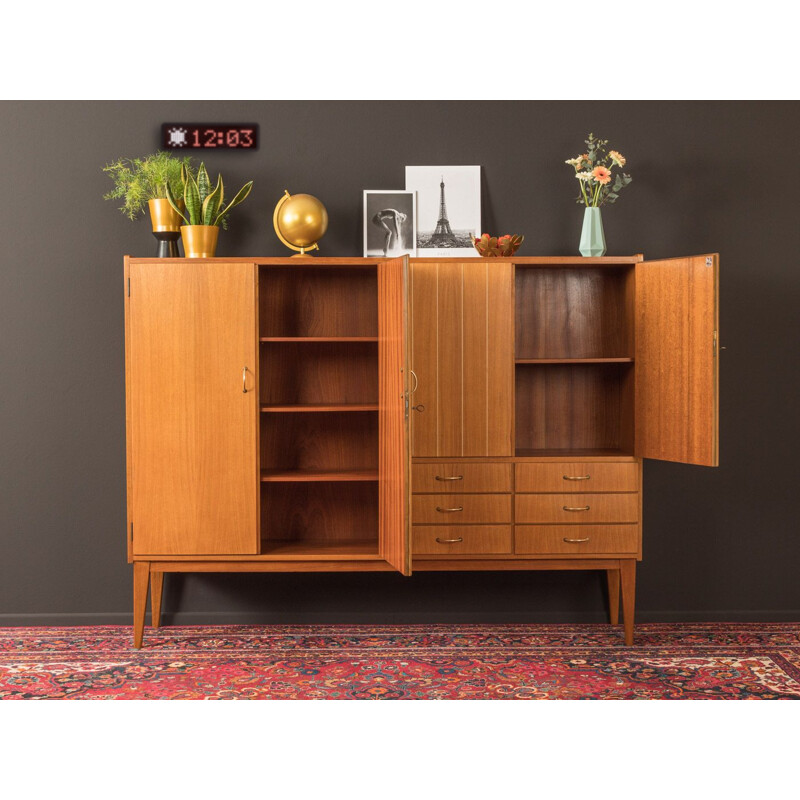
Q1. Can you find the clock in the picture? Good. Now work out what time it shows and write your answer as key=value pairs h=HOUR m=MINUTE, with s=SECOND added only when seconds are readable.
h=12 m=3
